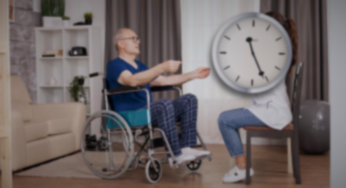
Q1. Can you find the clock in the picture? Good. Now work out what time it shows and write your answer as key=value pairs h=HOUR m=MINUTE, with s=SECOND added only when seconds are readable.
h=11 m=26
